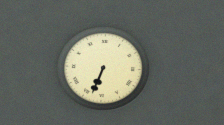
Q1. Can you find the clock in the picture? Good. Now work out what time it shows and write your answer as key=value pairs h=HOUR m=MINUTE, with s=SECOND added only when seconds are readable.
h=6 m=33
